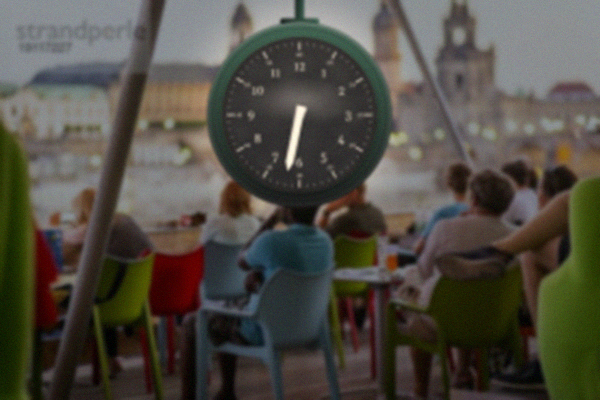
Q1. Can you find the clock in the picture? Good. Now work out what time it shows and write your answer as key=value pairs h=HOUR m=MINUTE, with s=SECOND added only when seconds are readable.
h=6 m=32
